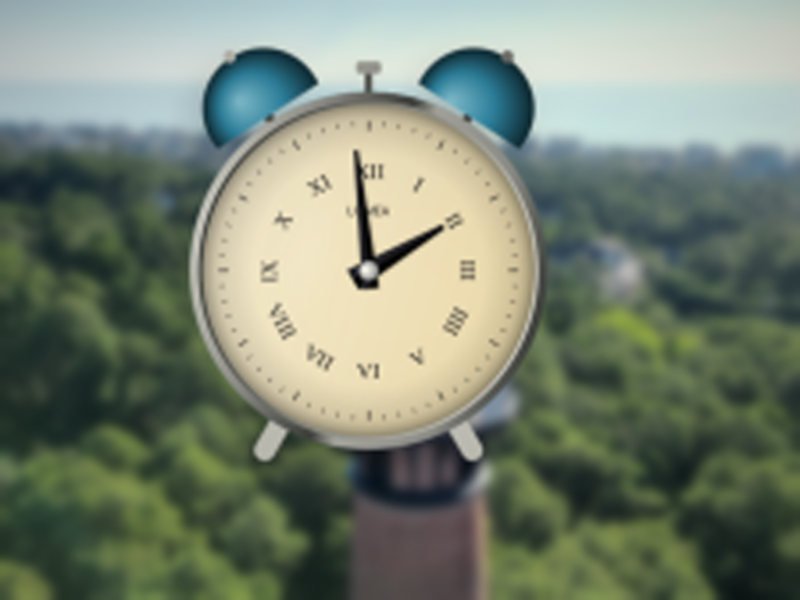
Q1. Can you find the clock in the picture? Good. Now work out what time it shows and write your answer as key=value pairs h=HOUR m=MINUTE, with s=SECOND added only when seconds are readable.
h=1 m=59
